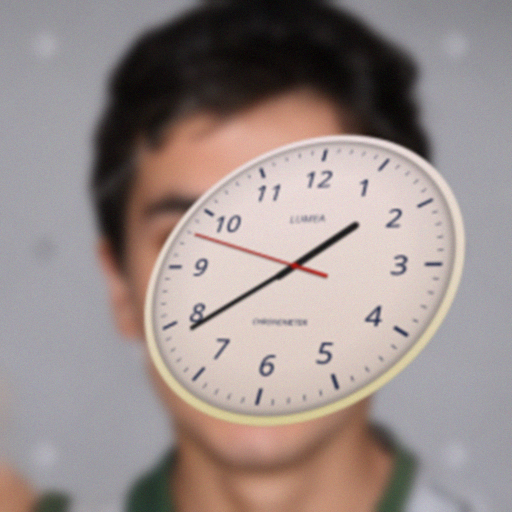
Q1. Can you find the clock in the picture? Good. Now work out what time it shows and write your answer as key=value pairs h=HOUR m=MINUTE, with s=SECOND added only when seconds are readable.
h=1 m=38 s=48
